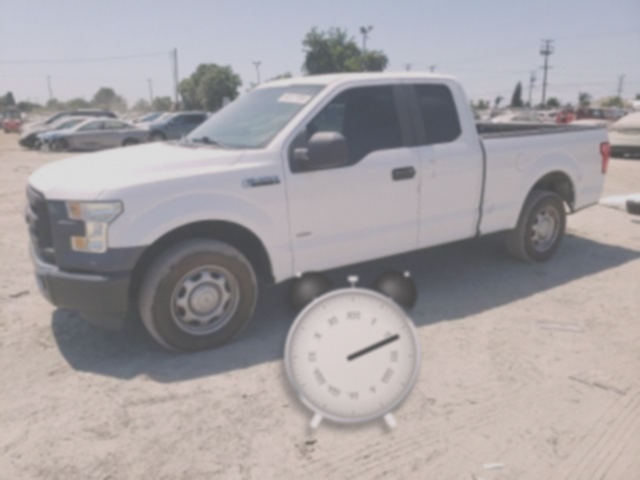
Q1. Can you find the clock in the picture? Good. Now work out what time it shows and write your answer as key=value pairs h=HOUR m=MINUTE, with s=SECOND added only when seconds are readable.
h=2 m=11
